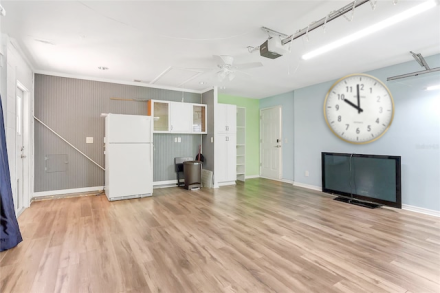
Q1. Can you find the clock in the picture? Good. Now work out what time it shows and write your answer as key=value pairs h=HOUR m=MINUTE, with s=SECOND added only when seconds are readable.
h=9 m=59
